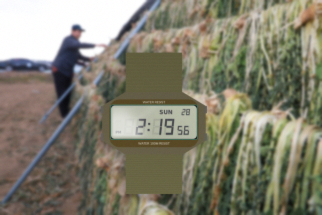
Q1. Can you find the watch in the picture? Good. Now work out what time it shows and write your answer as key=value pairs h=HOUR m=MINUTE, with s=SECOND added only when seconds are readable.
h=2 m=19 s=56
